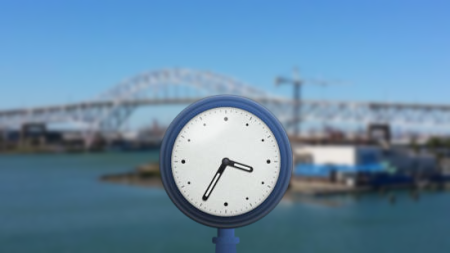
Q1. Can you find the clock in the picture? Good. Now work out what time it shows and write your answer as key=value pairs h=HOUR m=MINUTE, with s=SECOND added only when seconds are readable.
h=3 m=35
